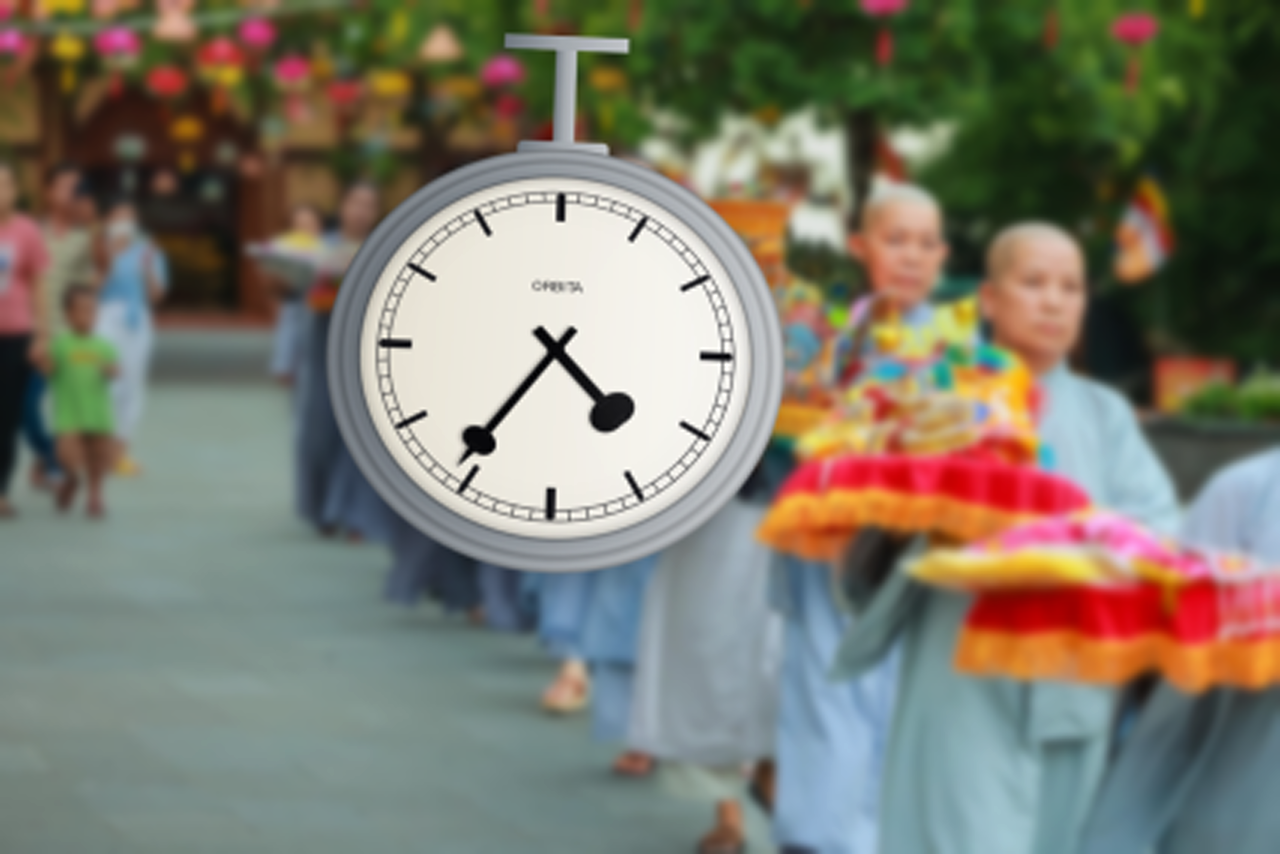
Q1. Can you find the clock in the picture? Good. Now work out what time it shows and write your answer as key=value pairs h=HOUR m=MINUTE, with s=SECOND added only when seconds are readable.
h=4 m=36
